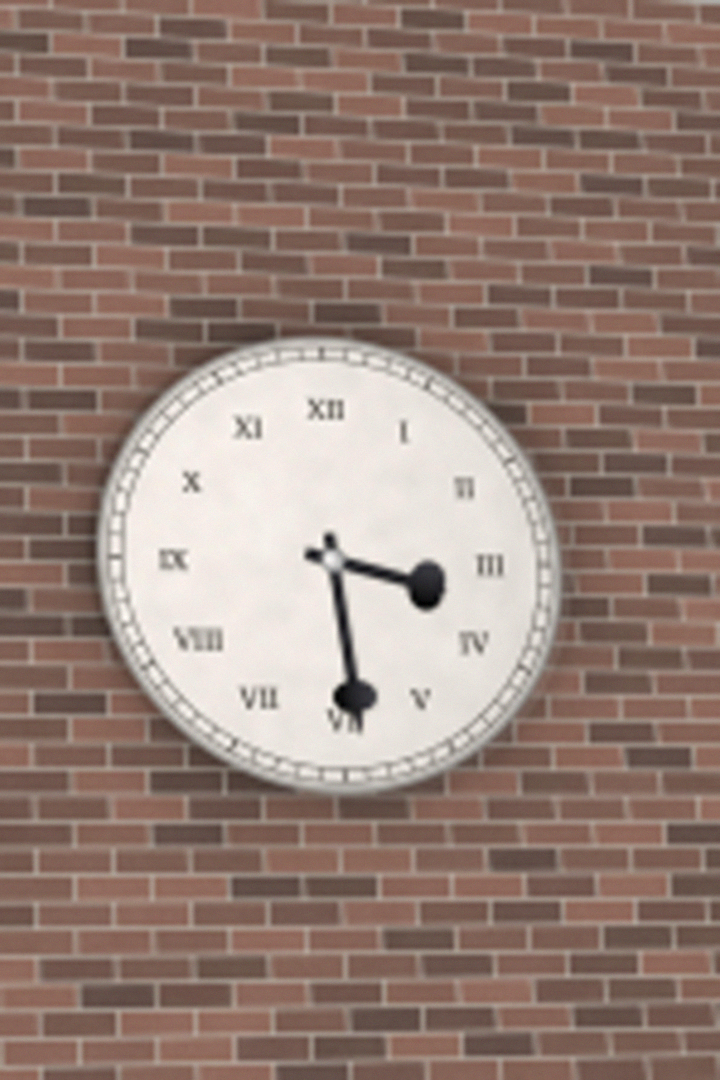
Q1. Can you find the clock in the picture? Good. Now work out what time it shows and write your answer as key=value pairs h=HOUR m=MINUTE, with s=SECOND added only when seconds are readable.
h=3 m=29
